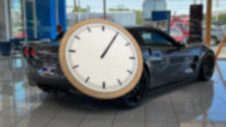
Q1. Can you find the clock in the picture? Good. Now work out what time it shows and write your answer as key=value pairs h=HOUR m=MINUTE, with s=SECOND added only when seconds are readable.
h=1 m=5
